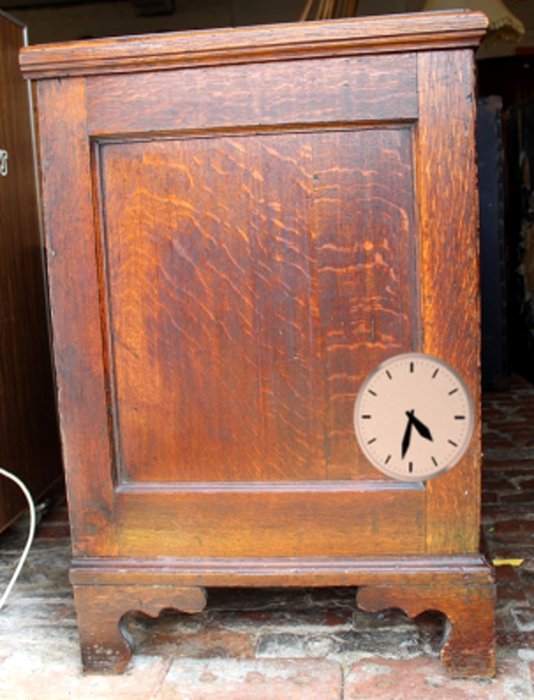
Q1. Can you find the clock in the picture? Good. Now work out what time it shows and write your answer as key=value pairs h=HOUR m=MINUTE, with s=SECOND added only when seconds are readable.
h=4 m=32
